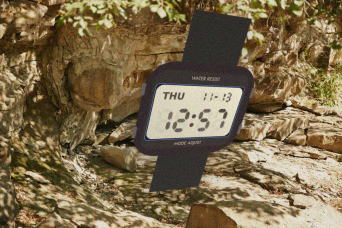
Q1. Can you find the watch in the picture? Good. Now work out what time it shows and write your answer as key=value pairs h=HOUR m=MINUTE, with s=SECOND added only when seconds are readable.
h=12 m=57
